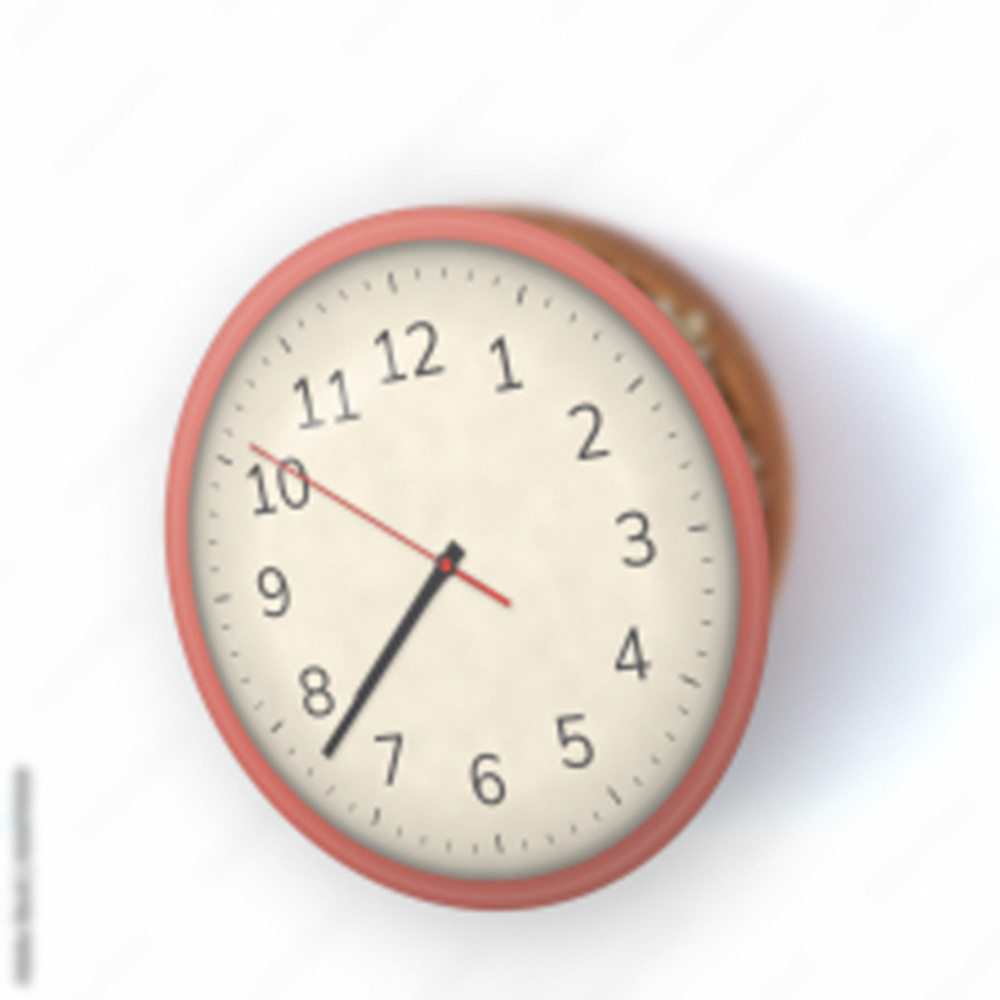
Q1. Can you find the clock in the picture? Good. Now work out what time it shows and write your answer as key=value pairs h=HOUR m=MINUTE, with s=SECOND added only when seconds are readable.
h=7 m=37 s=51
